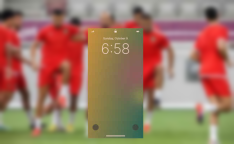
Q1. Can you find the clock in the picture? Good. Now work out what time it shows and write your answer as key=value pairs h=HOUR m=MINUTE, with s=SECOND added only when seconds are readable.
h=6 m=58
